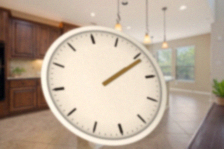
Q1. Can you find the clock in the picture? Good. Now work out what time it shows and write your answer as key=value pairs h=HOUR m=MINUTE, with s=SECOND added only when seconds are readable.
h=2 m=11
